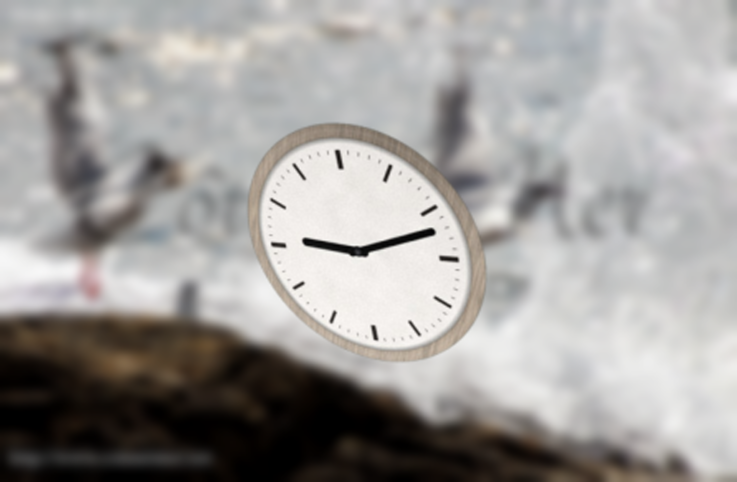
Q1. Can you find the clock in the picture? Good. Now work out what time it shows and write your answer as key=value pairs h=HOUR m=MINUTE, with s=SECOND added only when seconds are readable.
h=9 m=12
